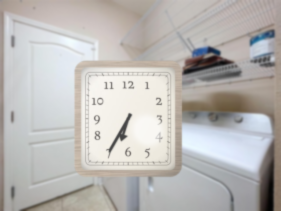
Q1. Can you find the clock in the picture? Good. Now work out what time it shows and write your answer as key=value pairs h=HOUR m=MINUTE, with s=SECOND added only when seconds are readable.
h=6 m=35
